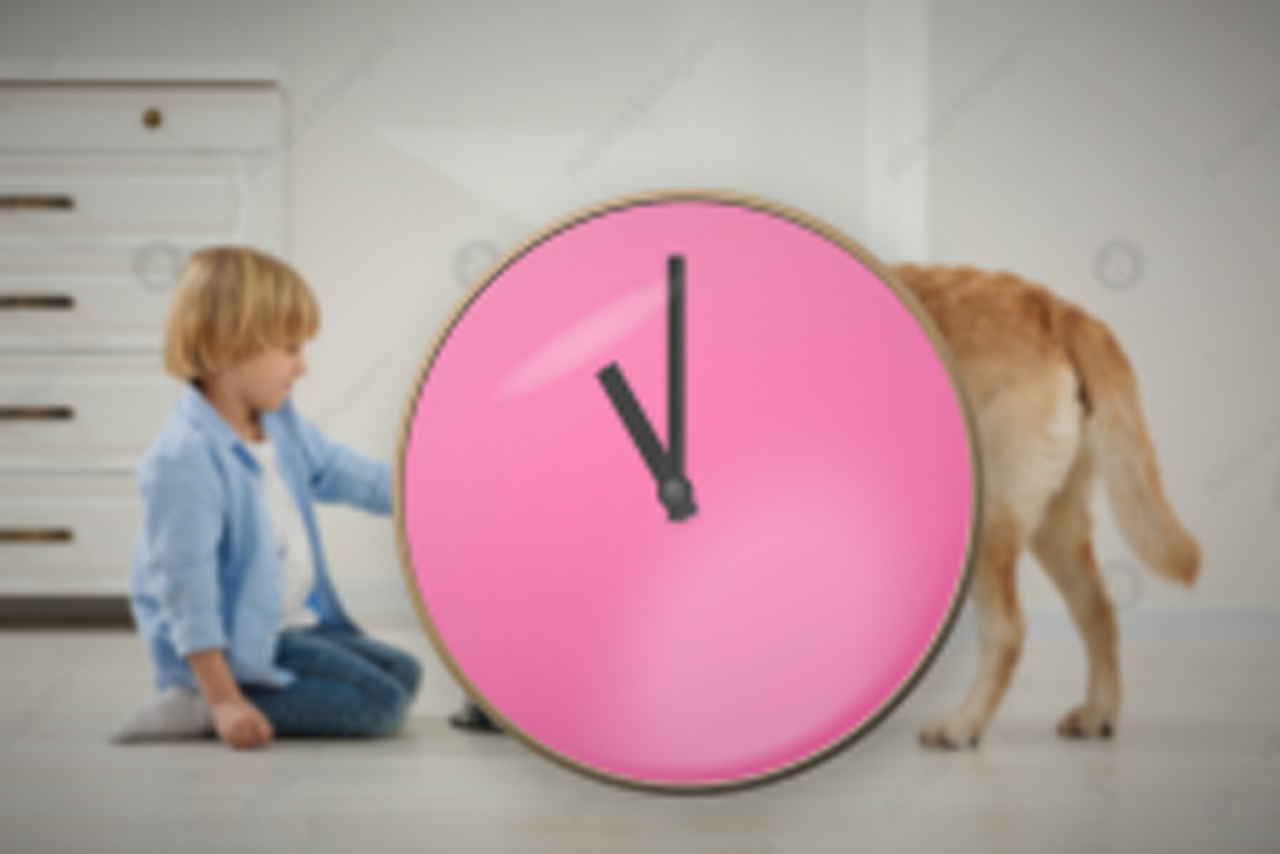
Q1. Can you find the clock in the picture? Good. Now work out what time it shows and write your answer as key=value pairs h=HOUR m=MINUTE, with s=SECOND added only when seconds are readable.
h=11 m=0
